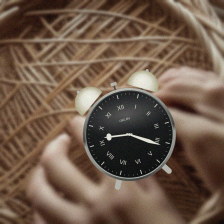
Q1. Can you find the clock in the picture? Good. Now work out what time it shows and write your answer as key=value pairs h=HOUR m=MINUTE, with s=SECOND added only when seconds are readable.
h=9 m=21
